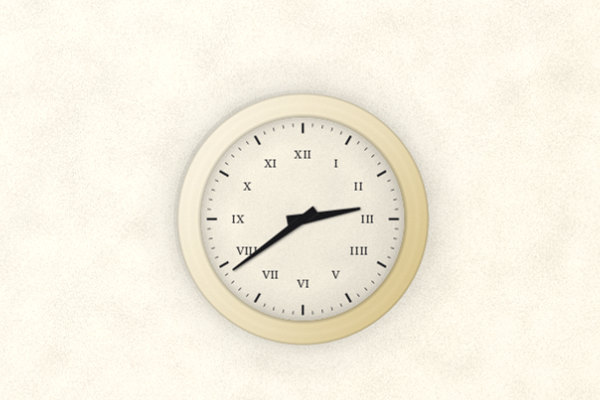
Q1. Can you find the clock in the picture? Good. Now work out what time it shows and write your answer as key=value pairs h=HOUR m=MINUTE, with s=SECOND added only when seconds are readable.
h=2 m=39
